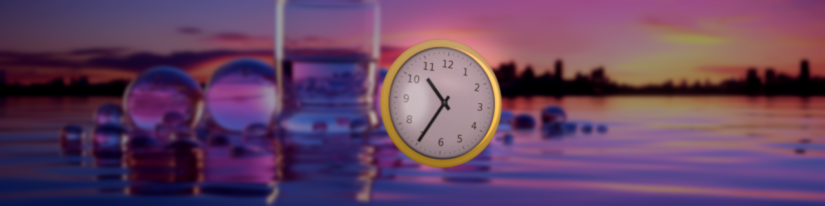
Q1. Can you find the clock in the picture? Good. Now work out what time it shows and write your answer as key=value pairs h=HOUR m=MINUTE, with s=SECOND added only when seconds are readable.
h=10 m=35
